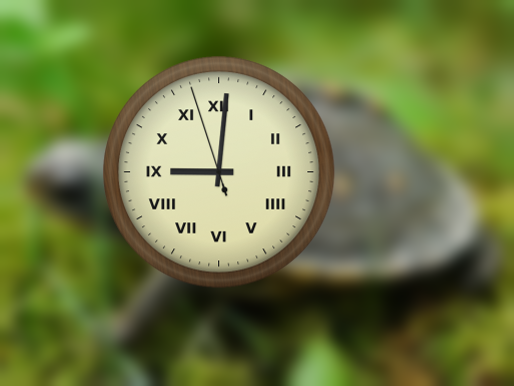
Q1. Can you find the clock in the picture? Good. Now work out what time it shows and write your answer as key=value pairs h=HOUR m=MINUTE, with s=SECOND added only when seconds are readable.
h=9 m=0 s=57
